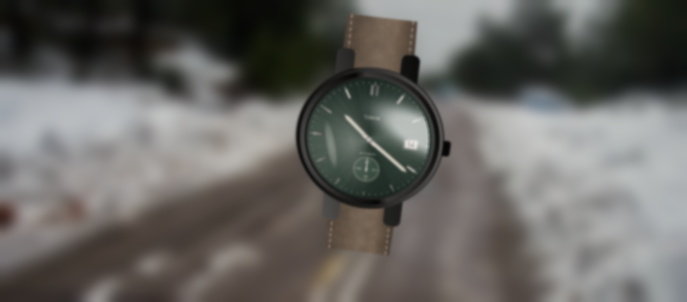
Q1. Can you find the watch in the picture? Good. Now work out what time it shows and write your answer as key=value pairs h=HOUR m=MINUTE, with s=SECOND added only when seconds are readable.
h=10 m=21
